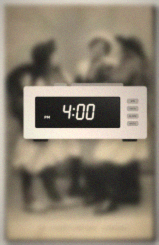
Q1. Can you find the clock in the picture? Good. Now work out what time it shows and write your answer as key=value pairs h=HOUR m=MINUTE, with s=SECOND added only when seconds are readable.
h=4 m=0
